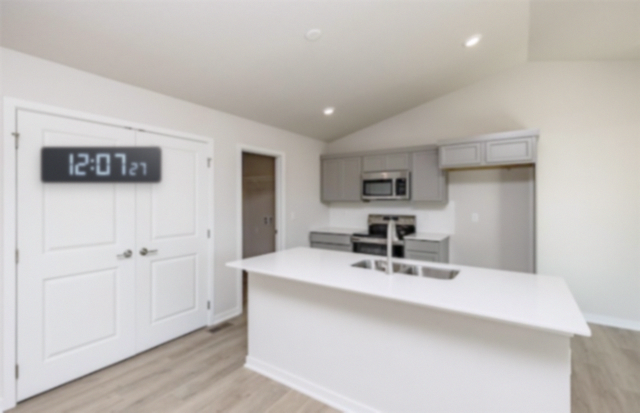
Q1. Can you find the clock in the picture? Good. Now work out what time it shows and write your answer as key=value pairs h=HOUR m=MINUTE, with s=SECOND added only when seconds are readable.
h=12 m=7
